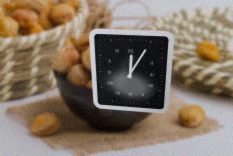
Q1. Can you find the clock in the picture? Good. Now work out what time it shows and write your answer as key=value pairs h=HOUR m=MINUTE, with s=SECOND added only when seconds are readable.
h=12 m=5
